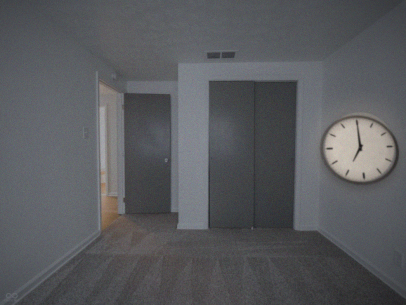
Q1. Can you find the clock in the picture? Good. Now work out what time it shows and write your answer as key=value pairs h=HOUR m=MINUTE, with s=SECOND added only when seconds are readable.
h=7 m=0
